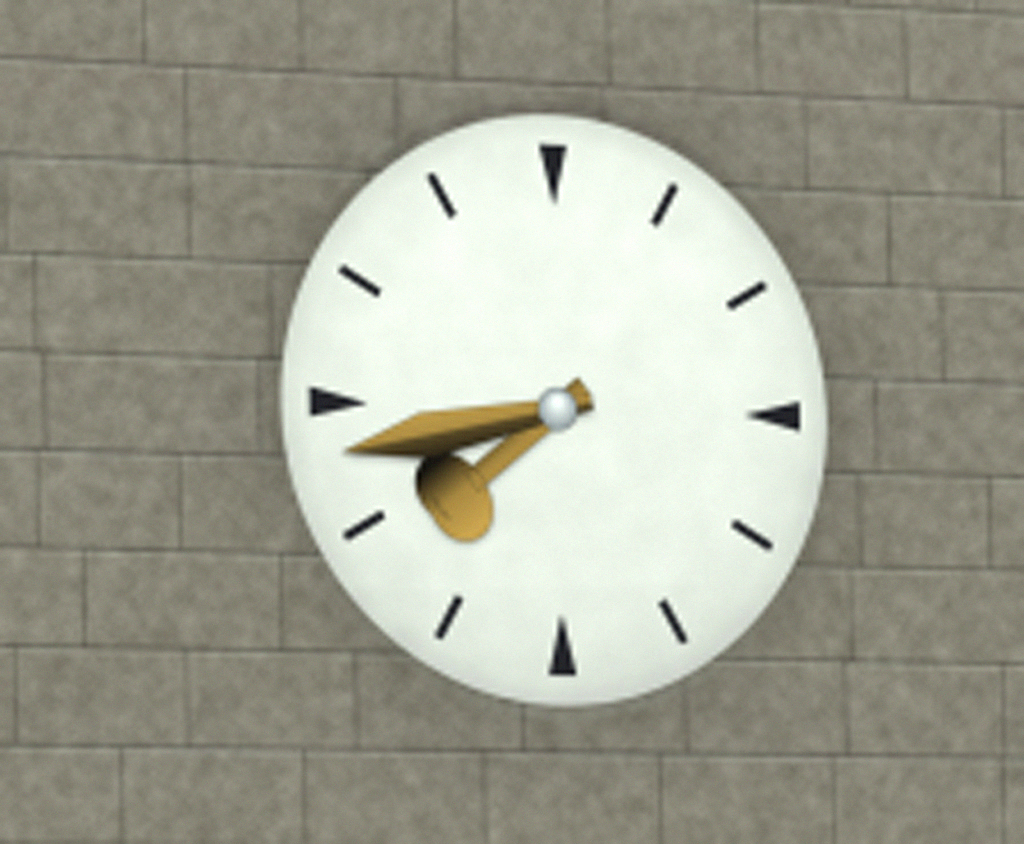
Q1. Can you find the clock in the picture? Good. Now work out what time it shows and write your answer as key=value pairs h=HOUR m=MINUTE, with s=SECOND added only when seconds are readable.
h=7 m=43
